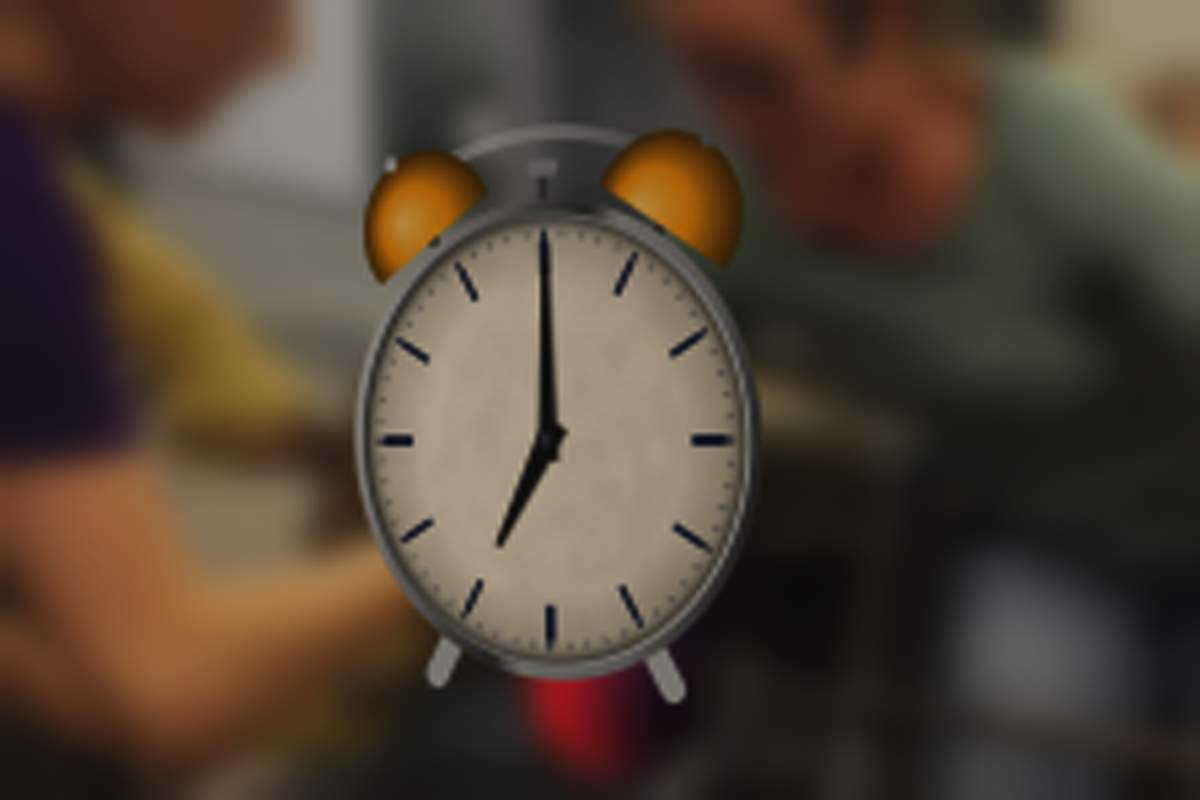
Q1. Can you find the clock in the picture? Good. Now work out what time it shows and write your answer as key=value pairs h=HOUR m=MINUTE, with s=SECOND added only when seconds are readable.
h=7 m=0
